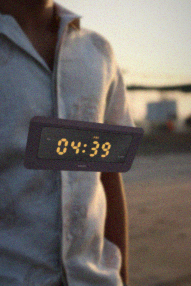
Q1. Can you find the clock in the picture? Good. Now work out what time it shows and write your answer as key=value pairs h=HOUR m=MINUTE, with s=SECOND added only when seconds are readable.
h=4 m=39
